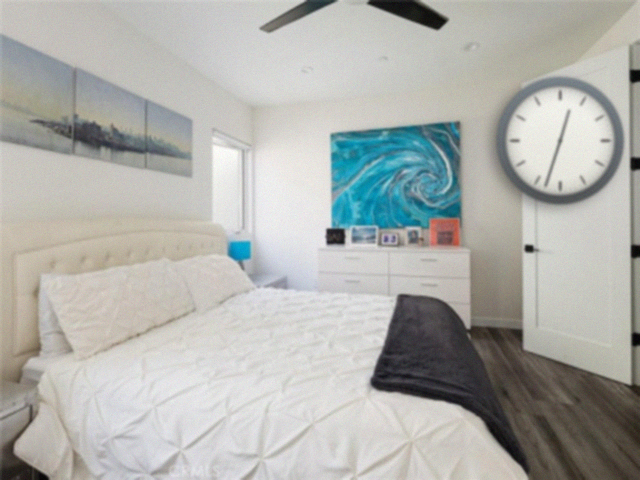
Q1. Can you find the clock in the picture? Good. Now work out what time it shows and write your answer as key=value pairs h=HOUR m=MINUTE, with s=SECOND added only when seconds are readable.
h=12 m=33
